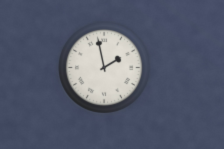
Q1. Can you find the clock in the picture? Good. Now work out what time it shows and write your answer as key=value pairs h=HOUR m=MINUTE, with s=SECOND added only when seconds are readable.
h=1 m=58
